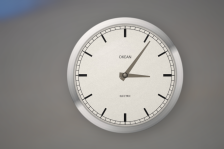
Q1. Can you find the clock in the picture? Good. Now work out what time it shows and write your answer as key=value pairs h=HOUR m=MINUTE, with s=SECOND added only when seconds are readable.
h=3 m=6
